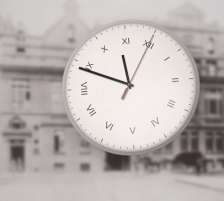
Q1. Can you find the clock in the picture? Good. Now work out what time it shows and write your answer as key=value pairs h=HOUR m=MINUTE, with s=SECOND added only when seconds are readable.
h=10 m=44 s=0
